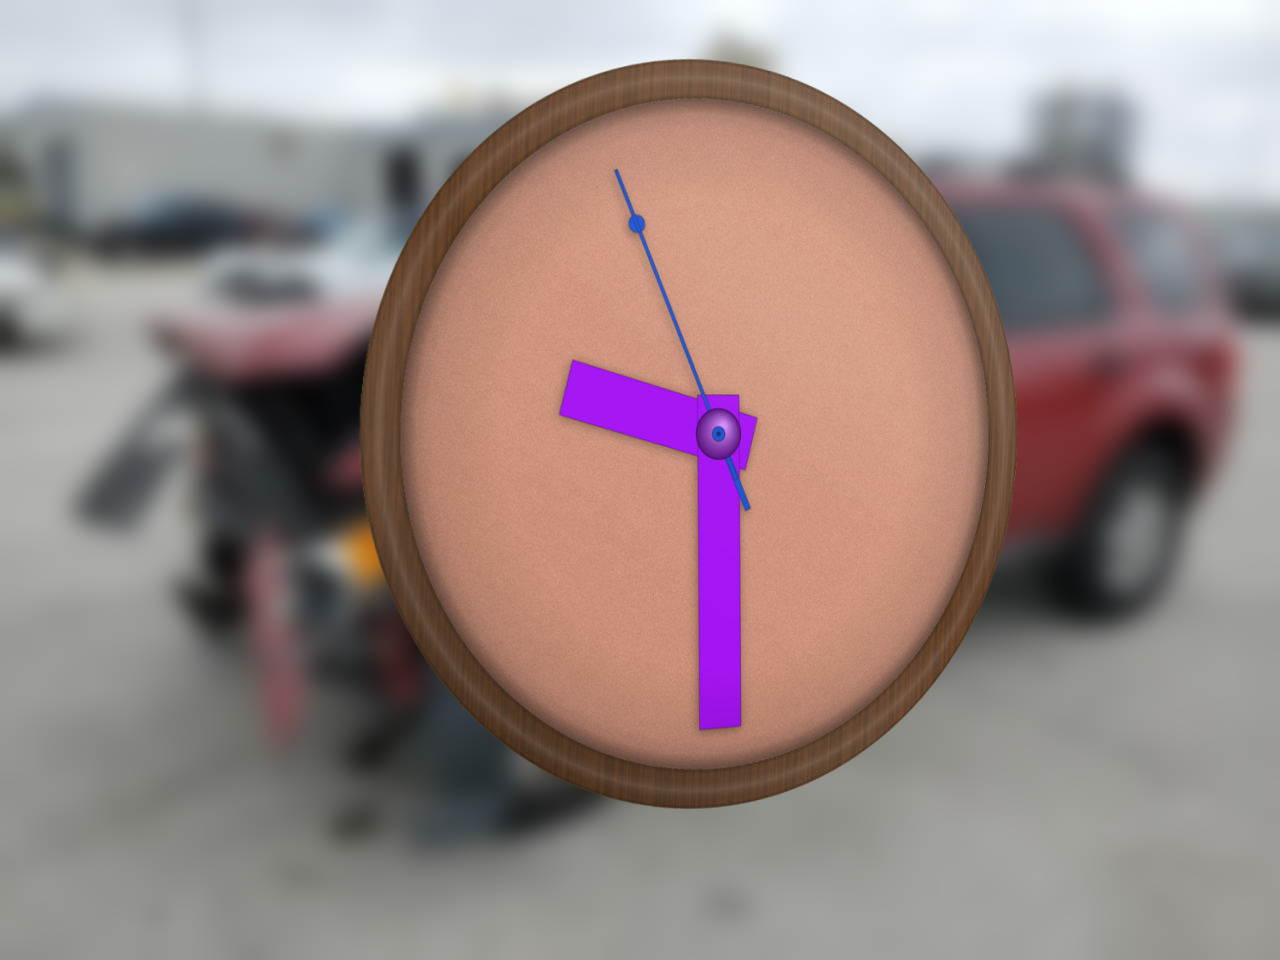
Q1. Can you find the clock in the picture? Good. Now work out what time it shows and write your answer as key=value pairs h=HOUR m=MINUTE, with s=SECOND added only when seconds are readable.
h=9 m=29 s=56
